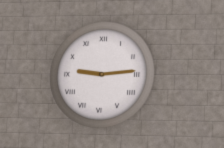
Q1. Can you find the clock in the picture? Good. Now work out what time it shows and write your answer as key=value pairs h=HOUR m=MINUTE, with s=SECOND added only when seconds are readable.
h=9 m=14
